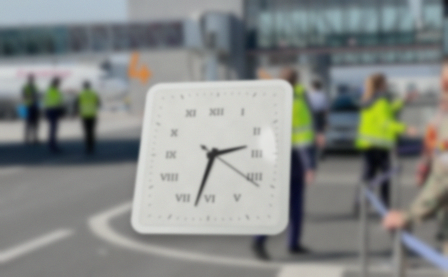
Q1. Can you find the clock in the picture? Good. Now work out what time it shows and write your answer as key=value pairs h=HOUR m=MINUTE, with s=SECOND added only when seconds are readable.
h=2 m=32 s=21
